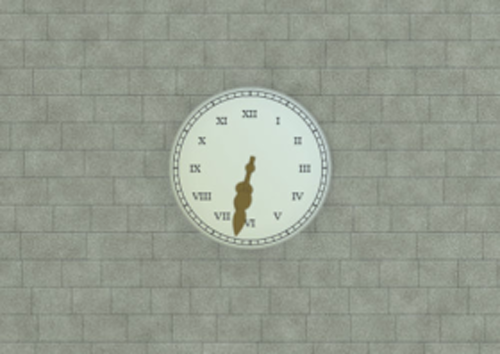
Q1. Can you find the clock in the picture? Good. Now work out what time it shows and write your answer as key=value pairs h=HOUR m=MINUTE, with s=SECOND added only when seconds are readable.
h=6 m=32
